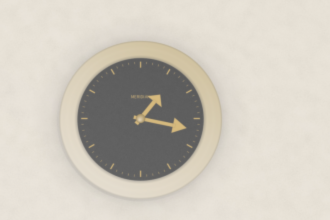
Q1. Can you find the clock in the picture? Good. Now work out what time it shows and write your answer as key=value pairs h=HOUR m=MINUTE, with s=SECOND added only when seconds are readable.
h=1 m=17
